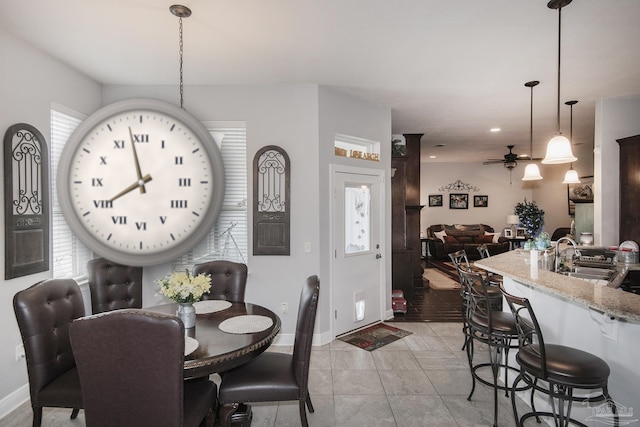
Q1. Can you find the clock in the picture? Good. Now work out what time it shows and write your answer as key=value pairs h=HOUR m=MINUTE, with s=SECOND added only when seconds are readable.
h=7 m=58
